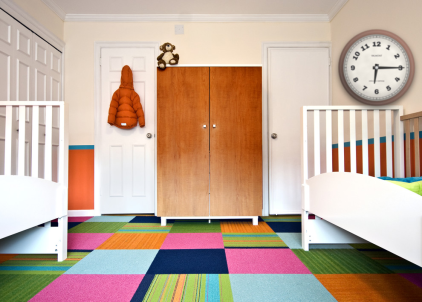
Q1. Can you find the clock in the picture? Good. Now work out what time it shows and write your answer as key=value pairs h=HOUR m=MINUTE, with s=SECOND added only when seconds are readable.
h=6 m=15
